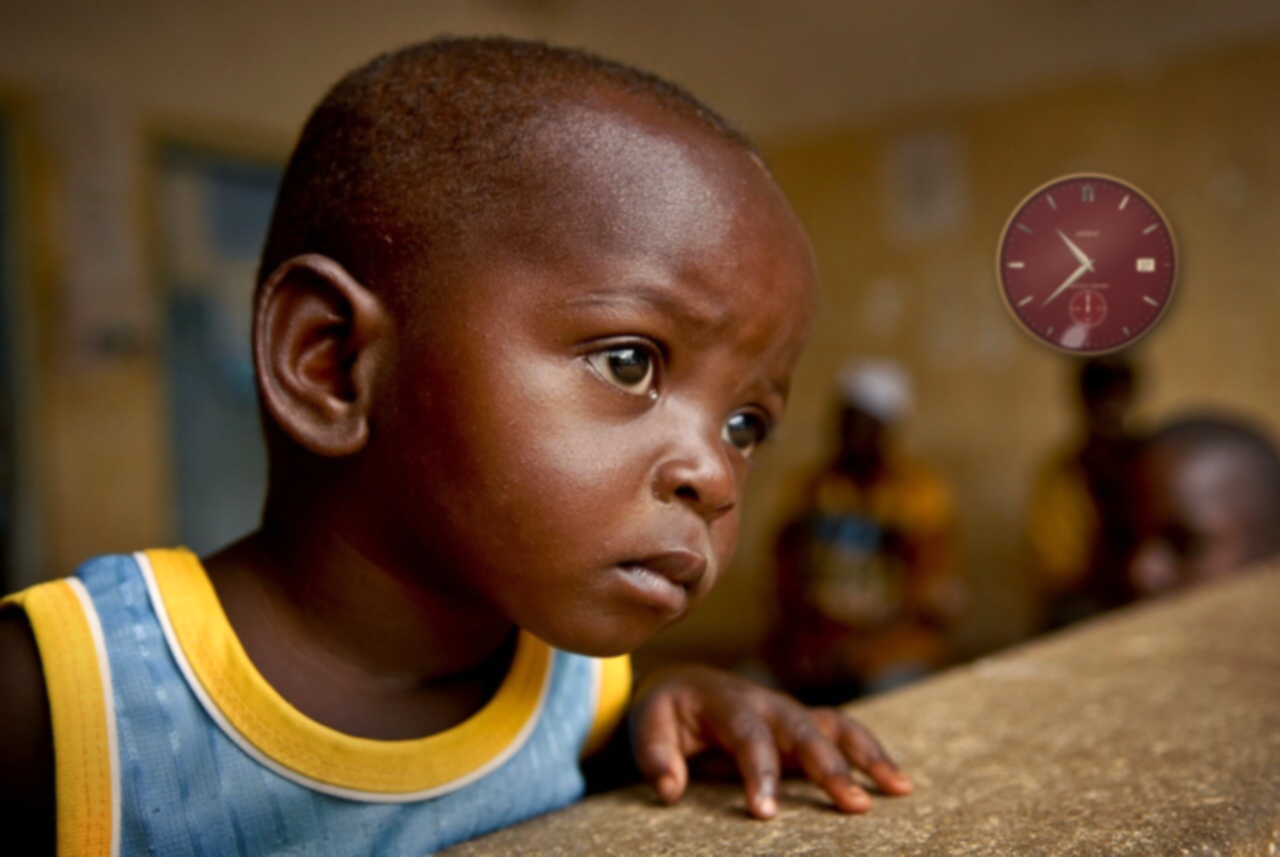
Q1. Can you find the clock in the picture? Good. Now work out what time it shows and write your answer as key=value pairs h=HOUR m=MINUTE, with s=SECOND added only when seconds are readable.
h=10 m=38
